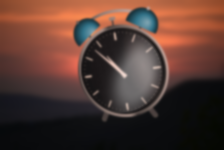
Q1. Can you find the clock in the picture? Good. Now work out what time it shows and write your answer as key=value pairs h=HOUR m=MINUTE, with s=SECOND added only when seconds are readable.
h=10 m=53
